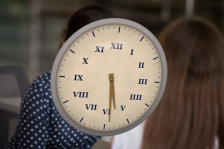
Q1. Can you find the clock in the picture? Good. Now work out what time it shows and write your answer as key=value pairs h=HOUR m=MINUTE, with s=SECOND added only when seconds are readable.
h=5 m=29
